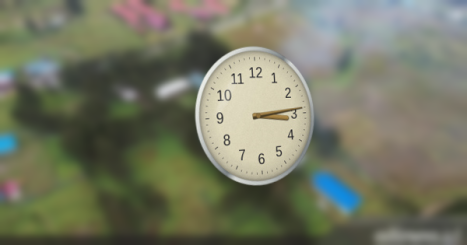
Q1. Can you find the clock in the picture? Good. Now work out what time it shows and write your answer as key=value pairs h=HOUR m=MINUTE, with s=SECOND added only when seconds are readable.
h=3 m=14
